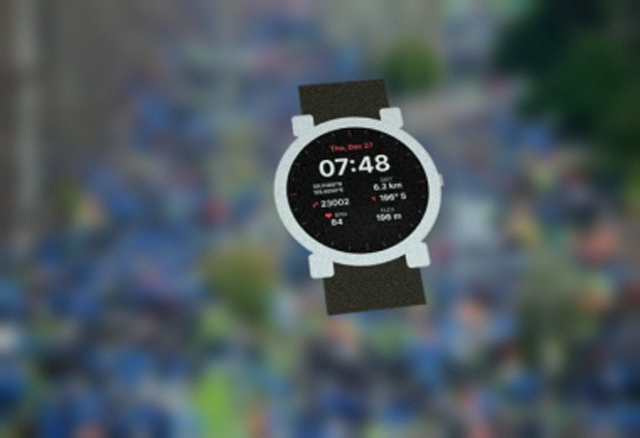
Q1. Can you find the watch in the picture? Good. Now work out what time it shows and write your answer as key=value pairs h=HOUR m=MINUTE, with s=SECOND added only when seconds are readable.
h=7 m=48
